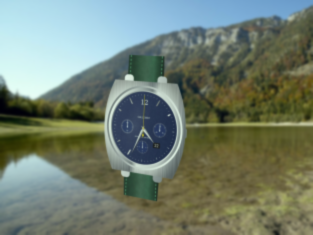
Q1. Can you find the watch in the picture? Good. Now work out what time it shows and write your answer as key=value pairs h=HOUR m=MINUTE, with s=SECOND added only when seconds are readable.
h=4 m=34
